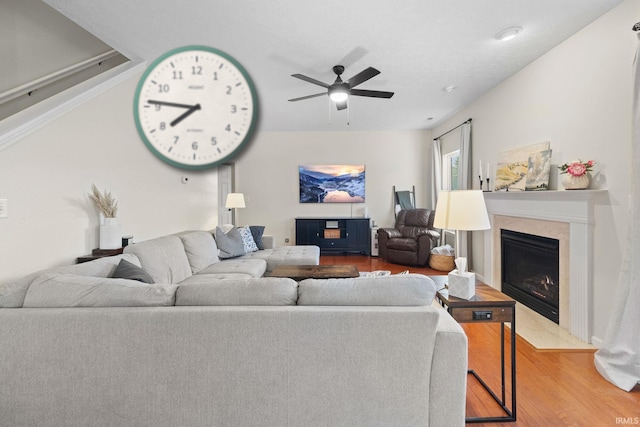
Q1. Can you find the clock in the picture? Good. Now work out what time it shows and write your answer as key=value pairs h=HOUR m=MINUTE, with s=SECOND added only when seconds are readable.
h=7 m=46
